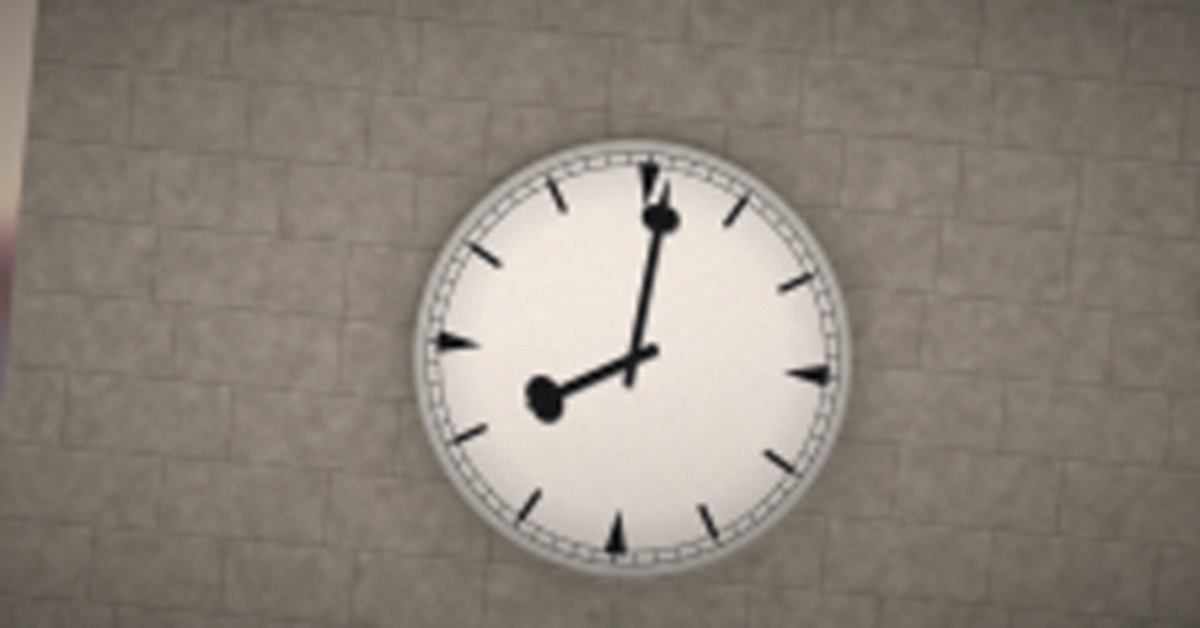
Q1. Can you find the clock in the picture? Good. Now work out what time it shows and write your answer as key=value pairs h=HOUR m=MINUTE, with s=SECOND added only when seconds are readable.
h=8 m=1
